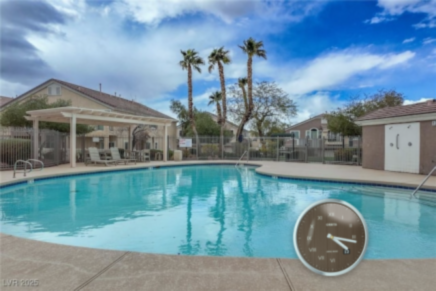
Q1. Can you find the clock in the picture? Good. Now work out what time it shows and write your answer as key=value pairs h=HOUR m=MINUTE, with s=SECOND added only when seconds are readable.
h=4 m=17
